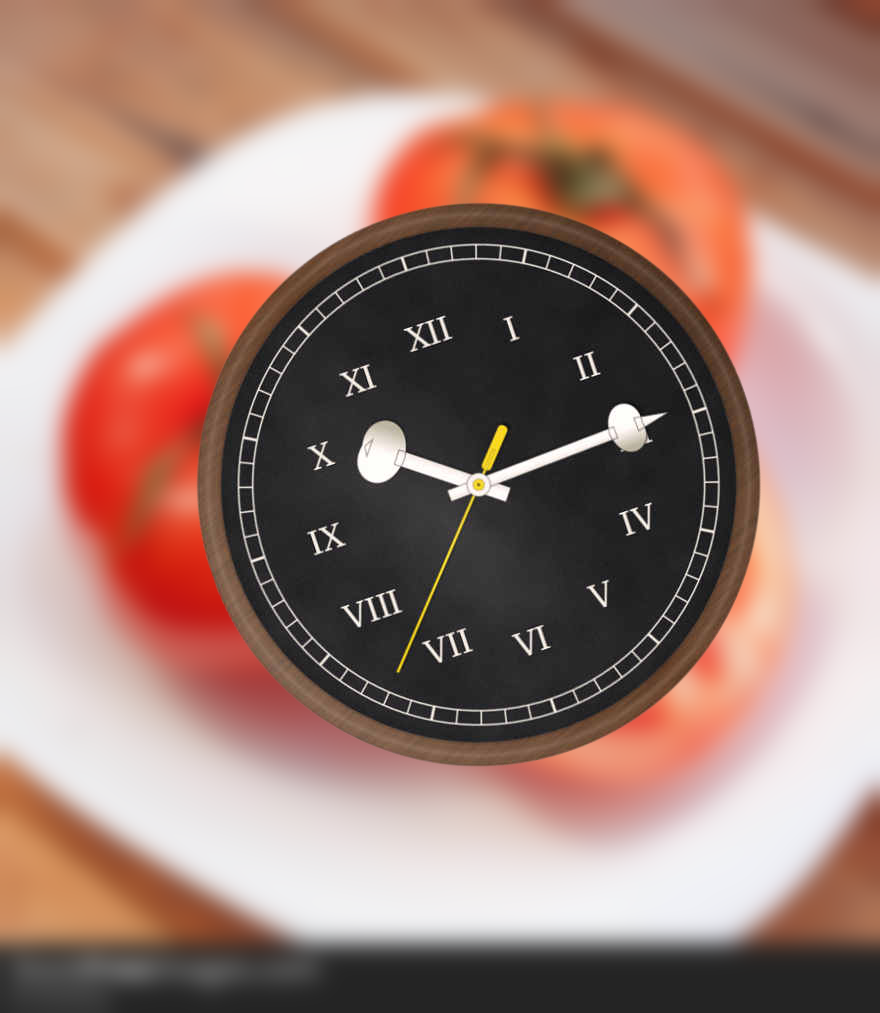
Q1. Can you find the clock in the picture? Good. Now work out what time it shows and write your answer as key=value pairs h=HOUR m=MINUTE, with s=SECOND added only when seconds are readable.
h=10 m=14 s=37
